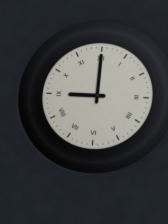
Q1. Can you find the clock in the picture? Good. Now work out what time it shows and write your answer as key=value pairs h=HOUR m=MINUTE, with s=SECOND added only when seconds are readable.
h=9 m=0
